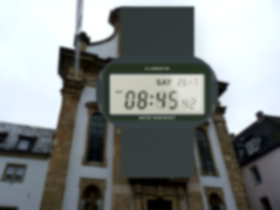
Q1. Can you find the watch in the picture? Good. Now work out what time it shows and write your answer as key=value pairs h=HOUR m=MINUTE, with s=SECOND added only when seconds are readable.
h=8 m=45
